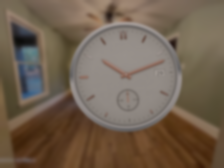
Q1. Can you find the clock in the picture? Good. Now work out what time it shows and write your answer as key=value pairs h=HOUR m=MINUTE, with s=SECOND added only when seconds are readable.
h=10 m=12
